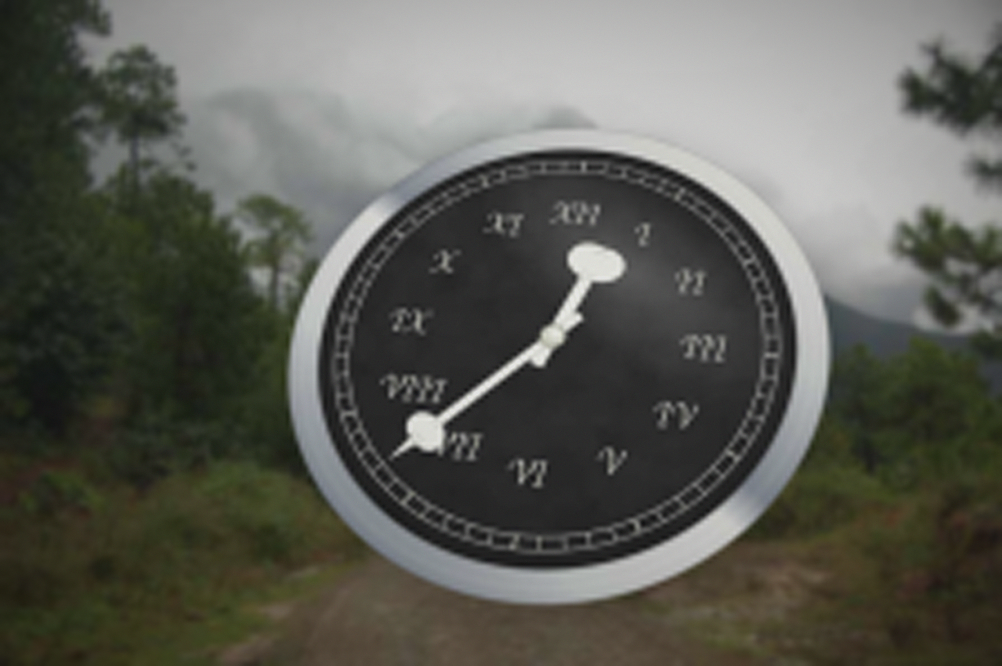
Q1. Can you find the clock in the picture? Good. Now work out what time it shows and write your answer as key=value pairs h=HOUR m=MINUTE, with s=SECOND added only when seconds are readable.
h=12 m=37
